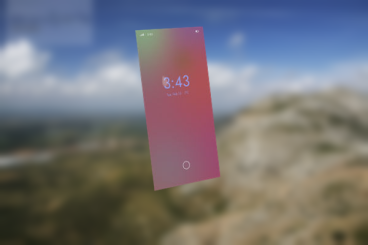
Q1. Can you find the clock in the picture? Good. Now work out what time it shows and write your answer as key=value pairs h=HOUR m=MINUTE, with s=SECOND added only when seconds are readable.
h=3 m=43
